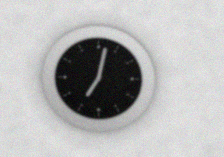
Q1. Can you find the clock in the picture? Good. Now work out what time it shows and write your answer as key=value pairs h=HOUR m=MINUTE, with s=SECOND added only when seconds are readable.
h=7 m=2
